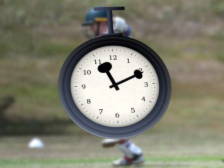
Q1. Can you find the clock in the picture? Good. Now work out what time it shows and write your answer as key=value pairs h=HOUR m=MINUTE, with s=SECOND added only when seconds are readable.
h=11 m=11
